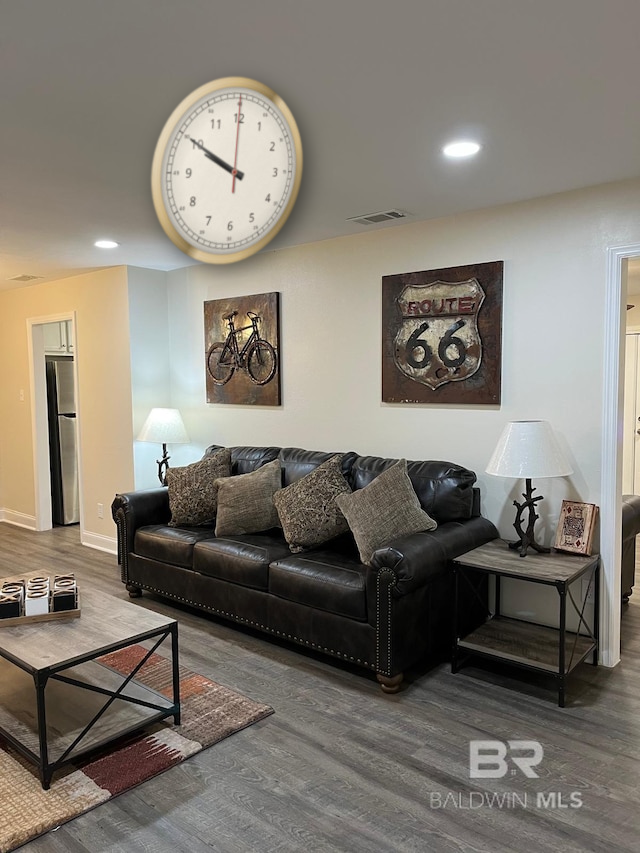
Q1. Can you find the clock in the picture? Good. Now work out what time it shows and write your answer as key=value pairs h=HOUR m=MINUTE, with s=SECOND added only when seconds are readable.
h=9 m=50 s=0
